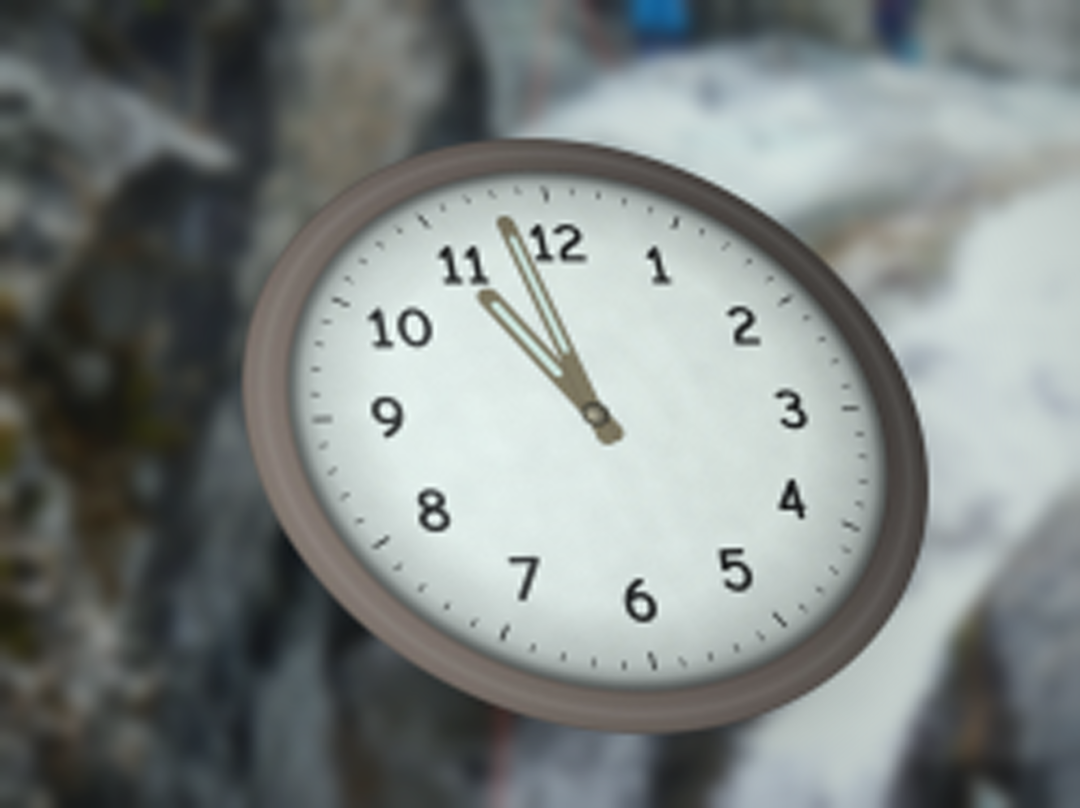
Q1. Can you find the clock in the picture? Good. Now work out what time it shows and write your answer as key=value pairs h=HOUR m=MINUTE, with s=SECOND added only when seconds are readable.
h=10 m=58
